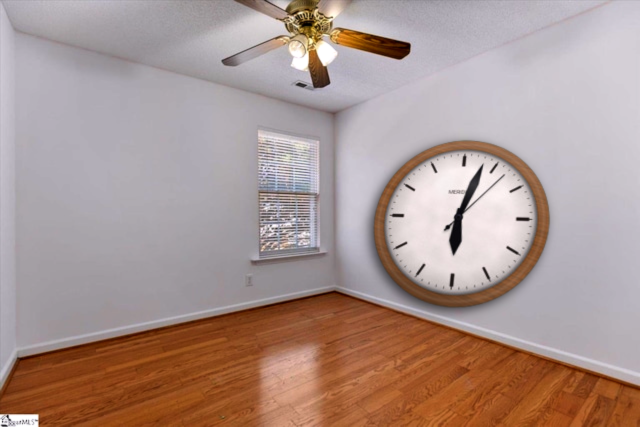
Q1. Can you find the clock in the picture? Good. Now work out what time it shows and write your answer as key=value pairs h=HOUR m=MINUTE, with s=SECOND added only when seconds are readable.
h=6 m=3 s=7
